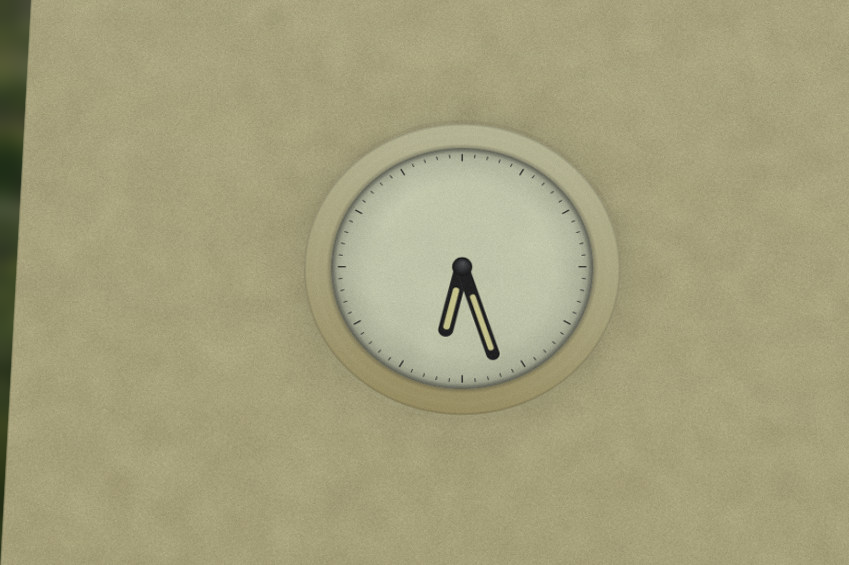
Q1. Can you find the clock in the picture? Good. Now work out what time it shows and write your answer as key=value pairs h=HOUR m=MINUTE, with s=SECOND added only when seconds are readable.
h=6 m=27
